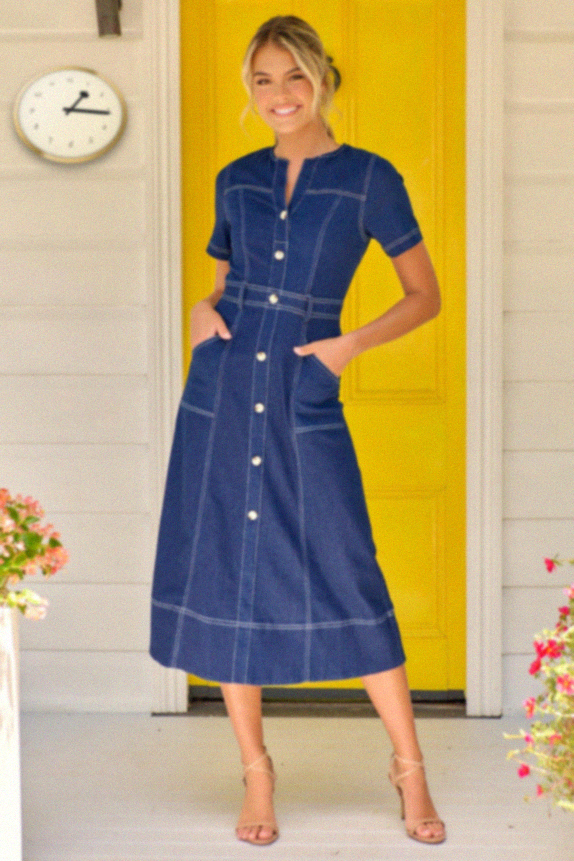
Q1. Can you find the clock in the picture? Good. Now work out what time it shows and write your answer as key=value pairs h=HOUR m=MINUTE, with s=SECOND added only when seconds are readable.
h=1 m=16
